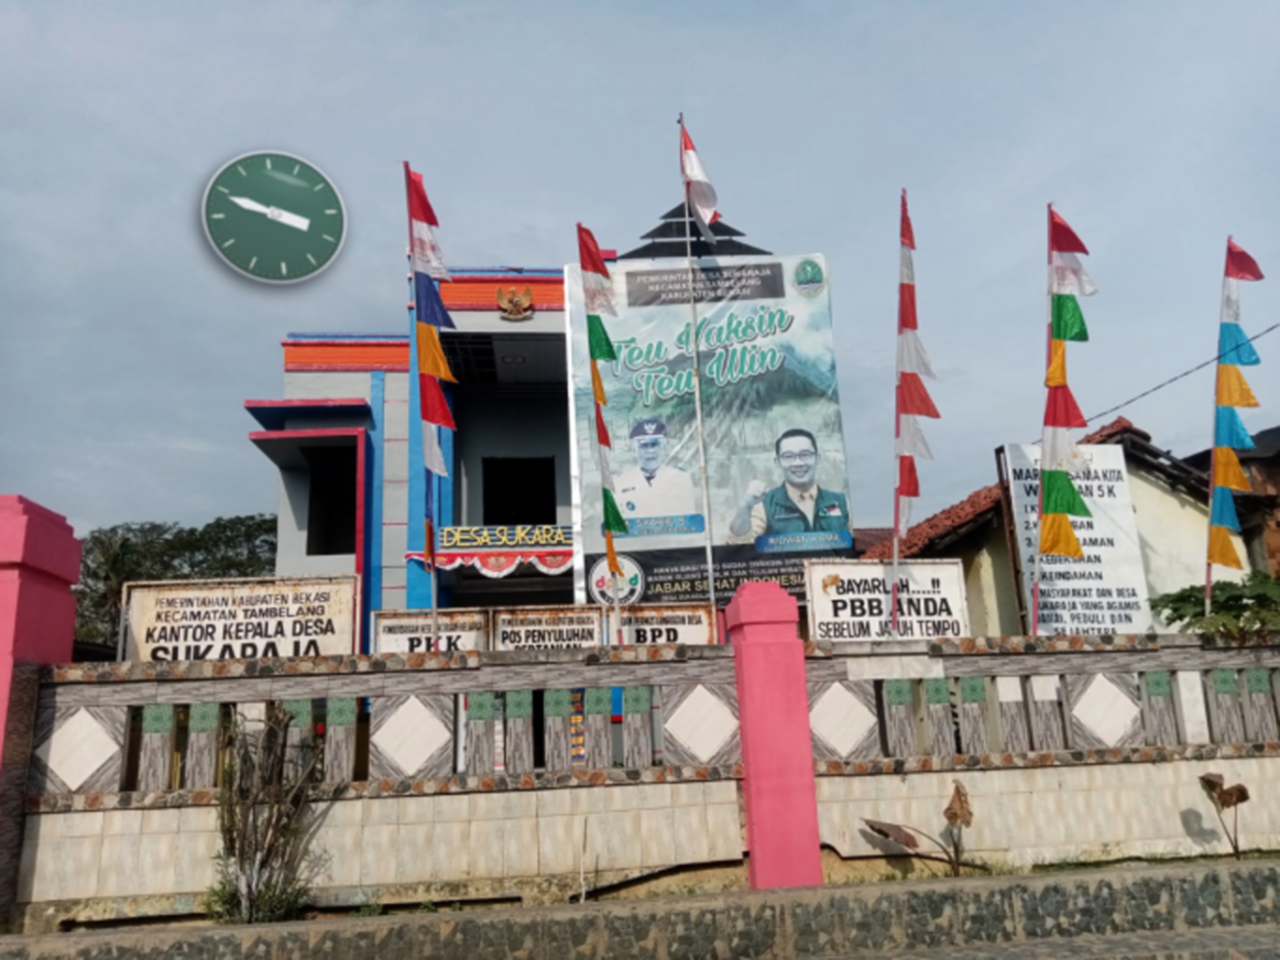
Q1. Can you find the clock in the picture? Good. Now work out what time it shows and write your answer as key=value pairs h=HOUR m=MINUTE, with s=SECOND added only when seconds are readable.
h=3 m=49
